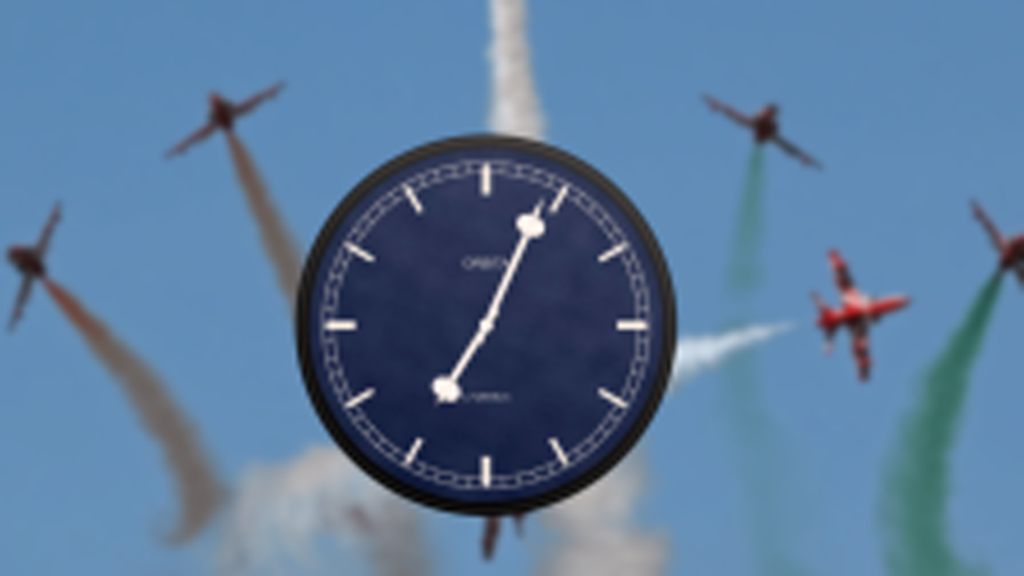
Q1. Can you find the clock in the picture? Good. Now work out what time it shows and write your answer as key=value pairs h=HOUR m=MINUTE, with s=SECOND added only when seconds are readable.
h=7 m=4
